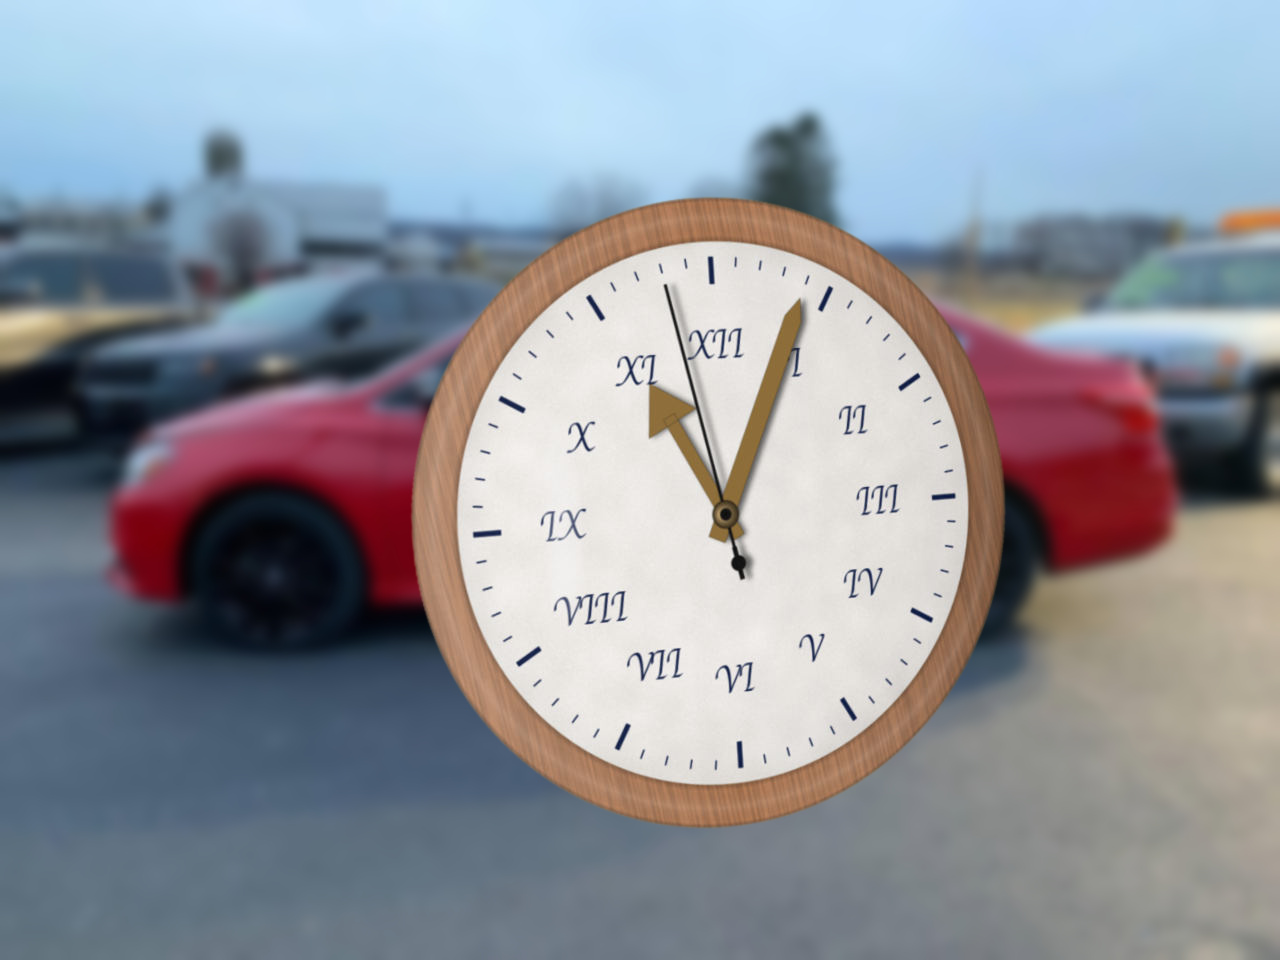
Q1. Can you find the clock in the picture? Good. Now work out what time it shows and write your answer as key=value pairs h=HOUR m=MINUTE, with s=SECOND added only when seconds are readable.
h=11 m=3 s=58
